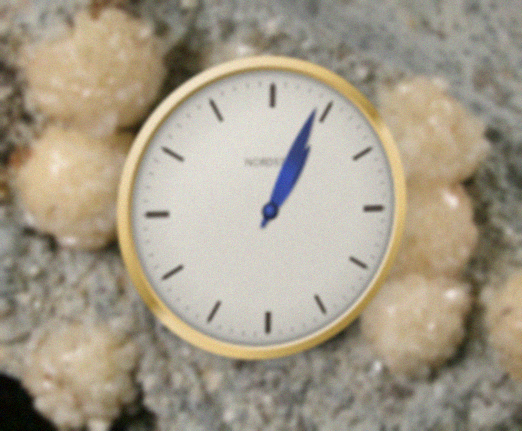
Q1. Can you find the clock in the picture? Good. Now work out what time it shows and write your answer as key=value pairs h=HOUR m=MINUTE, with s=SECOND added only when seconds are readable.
h=1 m=4
